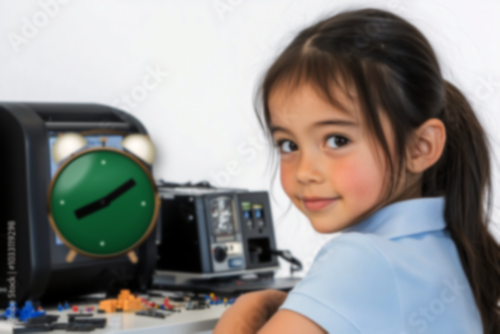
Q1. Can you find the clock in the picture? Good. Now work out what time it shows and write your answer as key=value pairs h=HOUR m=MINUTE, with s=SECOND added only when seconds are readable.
h=8 m=9
